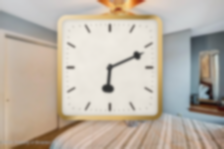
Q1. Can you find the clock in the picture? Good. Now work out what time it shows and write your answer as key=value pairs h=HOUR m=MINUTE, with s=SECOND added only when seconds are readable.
h=6 m=11
